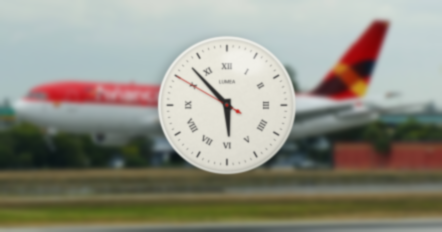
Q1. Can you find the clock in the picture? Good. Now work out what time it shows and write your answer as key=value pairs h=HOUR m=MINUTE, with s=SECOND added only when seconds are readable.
h=5 m=52 s=50
